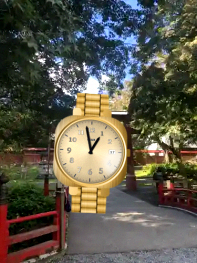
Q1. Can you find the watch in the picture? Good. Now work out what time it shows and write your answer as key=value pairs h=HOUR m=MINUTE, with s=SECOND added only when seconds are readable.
h=12 m=58
